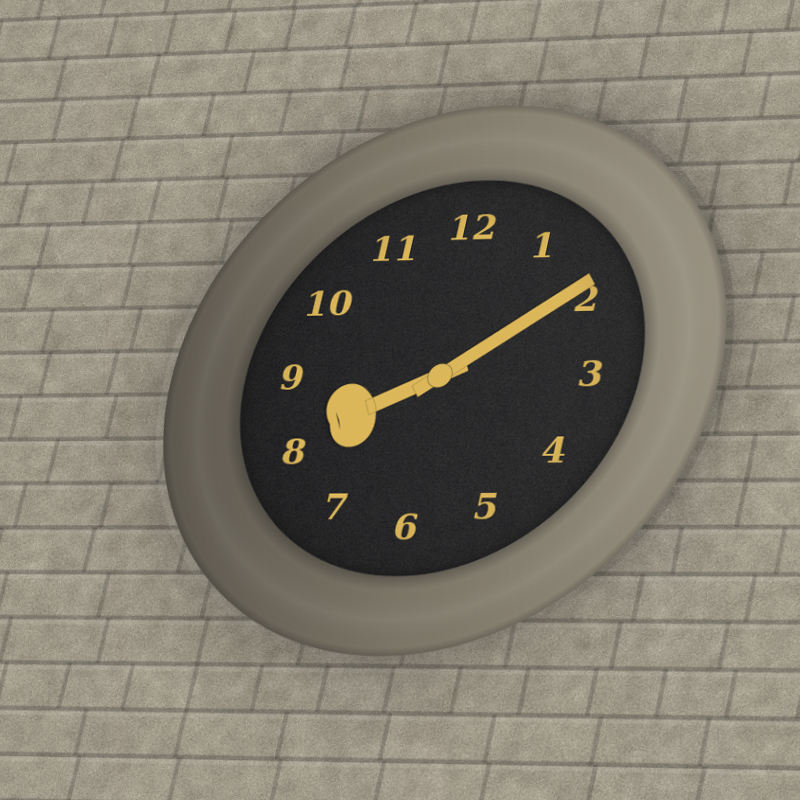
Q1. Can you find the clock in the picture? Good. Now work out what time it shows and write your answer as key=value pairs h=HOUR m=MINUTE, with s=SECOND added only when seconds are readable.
h=8 m=9
